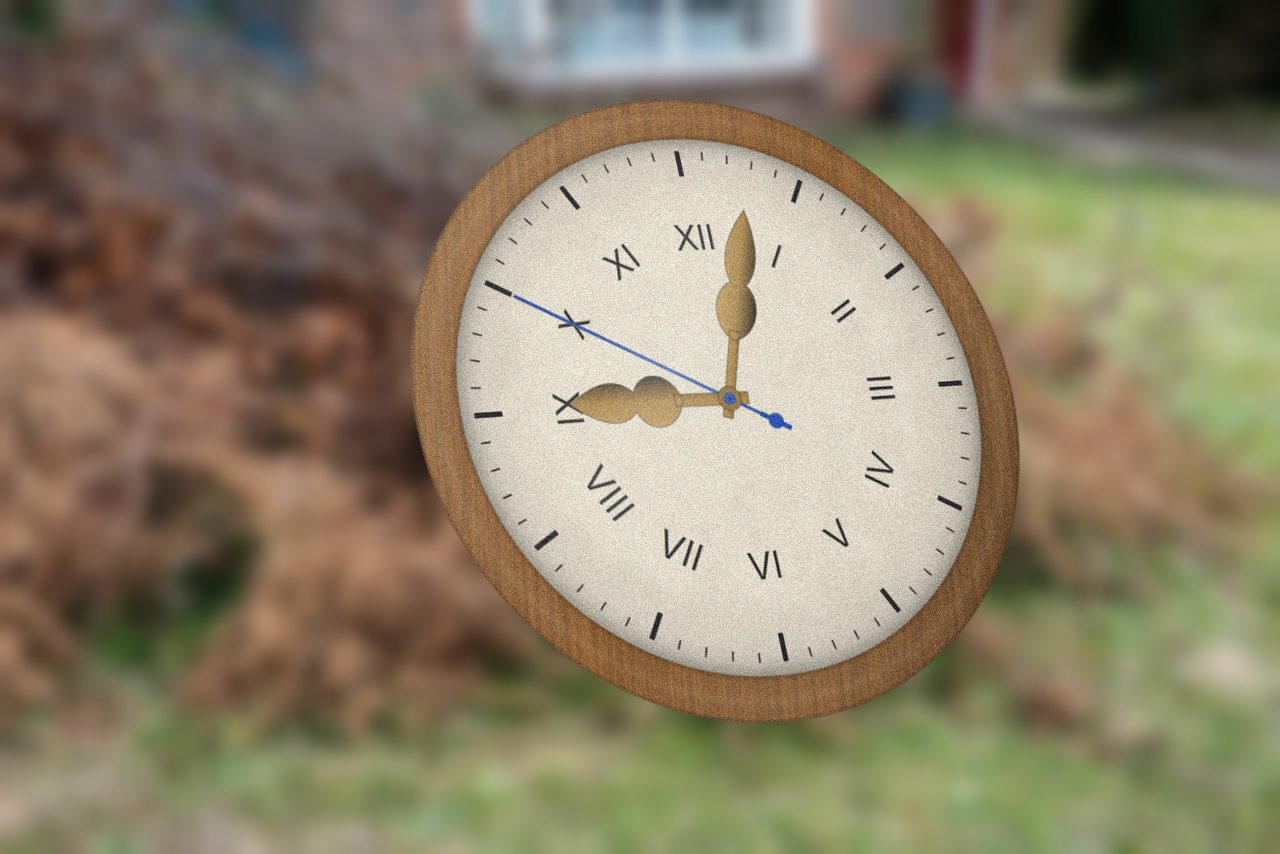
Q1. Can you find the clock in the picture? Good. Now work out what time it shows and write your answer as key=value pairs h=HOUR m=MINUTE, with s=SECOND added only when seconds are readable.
h=9 m=2 s=50
